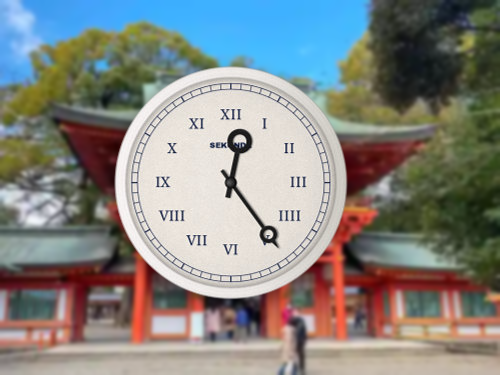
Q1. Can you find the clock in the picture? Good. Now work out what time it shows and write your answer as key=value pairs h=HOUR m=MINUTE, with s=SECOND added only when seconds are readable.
h=12 m=24
